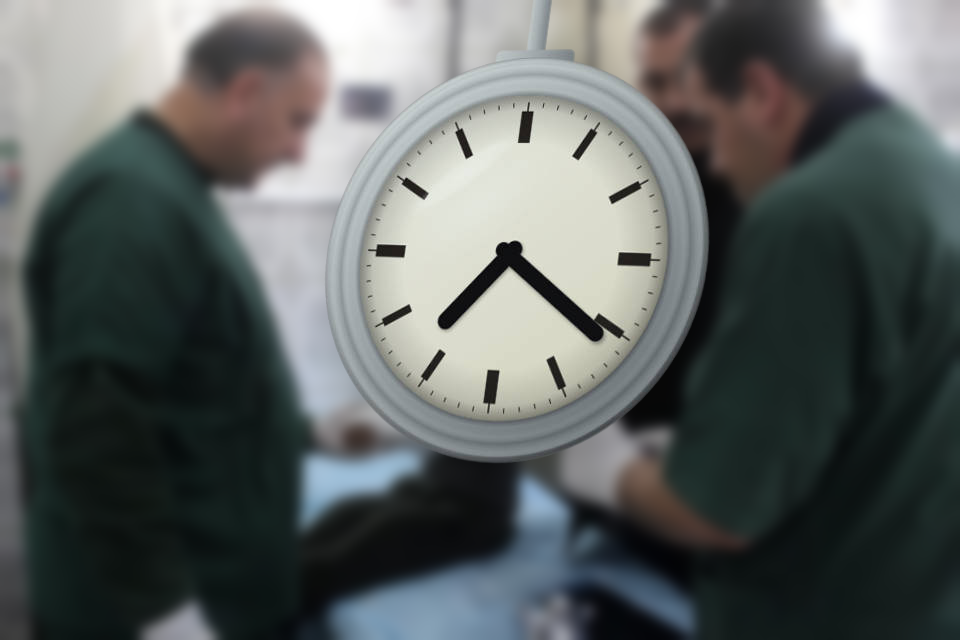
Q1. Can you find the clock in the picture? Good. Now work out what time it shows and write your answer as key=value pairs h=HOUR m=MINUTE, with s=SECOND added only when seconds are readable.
h=7 m=21
